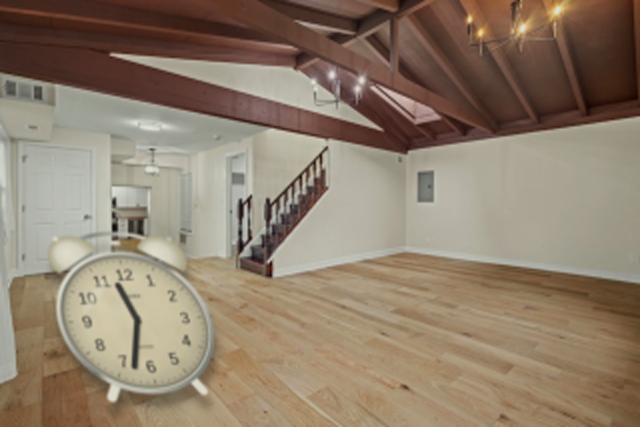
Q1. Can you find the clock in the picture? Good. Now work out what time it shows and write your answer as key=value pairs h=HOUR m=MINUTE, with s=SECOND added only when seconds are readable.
h=11 m=33
